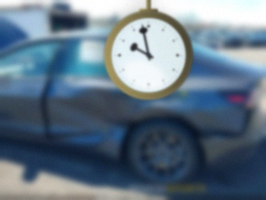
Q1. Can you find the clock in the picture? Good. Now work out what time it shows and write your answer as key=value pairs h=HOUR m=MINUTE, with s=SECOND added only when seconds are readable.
h=9 m=58
